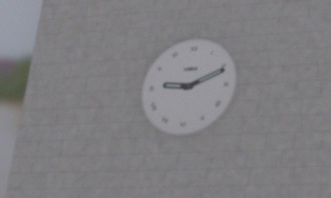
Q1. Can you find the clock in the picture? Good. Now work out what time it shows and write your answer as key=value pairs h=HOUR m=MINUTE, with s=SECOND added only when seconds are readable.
h=9 m=11
